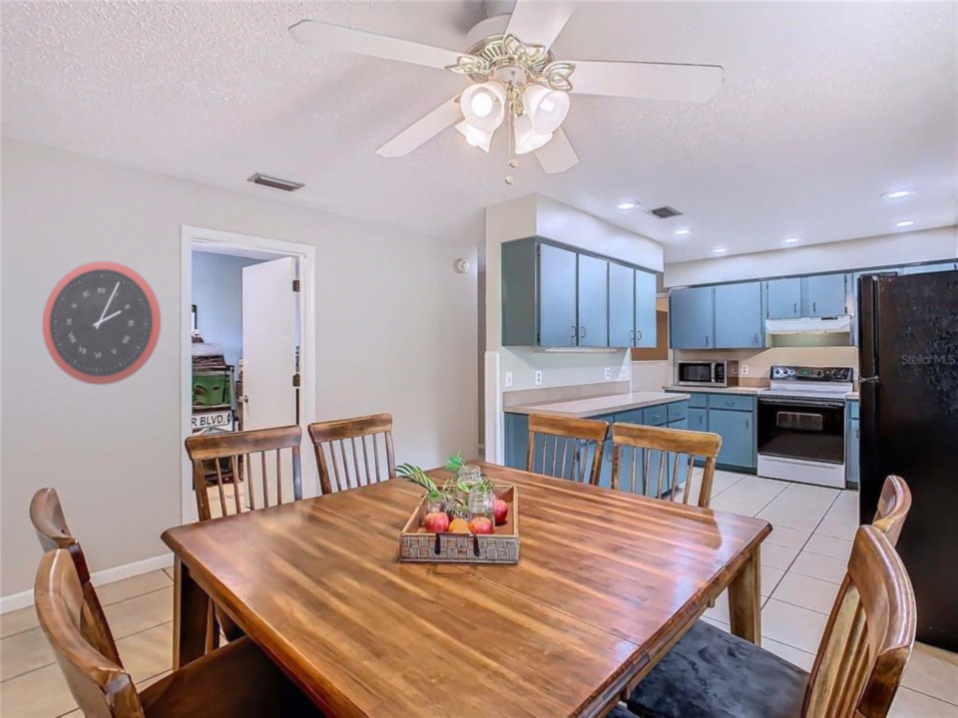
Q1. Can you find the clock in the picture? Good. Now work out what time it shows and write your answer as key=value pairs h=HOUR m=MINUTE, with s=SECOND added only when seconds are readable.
h=2 m=4
